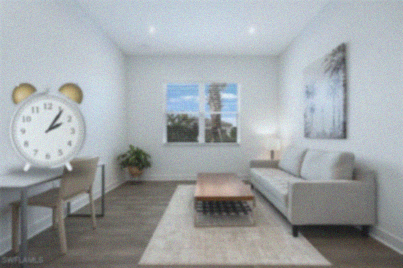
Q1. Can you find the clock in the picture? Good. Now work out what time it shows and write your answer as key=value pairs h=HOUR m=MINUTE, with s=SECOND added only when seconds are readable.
h=2 m=6
